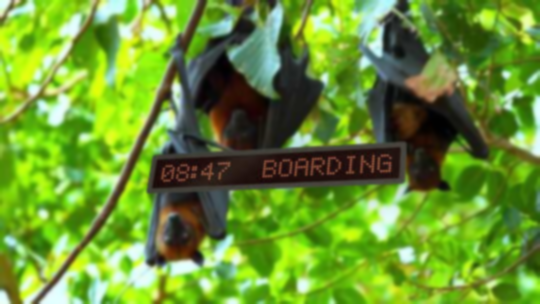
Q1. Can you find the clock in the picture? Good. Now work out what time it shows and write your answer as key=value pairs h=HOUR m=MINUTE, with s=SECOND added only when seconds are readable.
h=8 m=47
